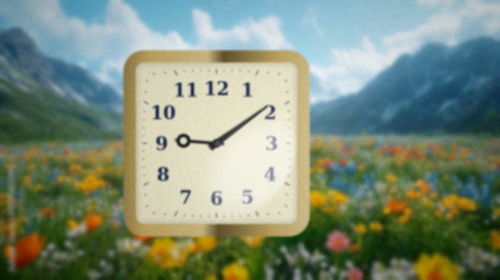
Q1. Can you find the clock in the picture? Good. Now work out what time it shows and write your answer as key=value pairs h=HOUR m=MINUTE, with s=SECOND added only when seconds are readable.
h=9 m=9
